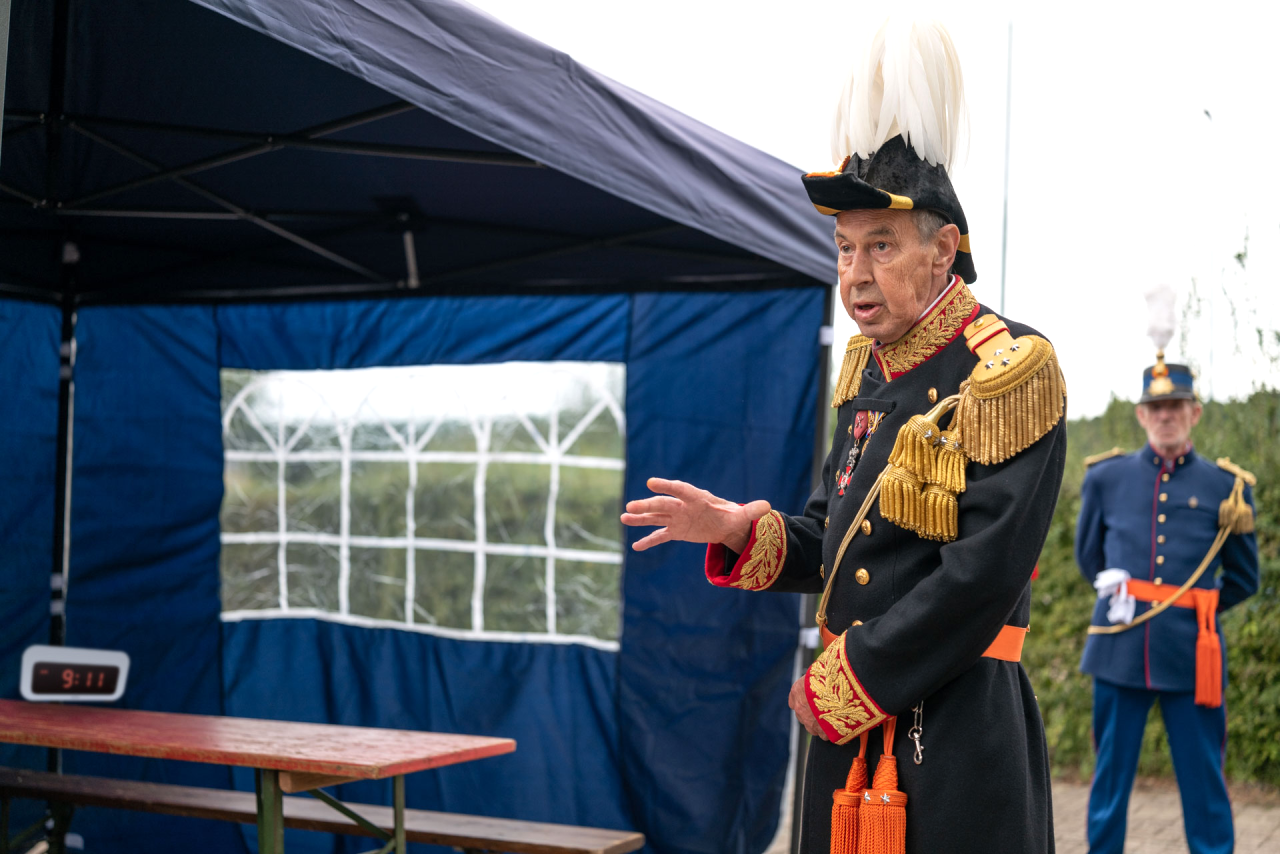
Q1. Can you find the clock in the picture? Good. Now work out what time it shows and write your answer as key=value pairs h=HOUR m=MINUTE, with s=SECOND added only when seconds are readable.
h=9 m=11
